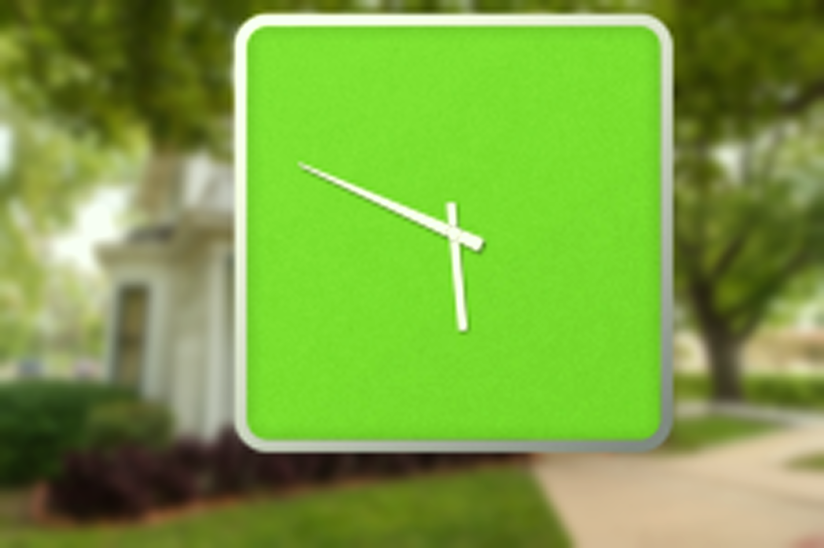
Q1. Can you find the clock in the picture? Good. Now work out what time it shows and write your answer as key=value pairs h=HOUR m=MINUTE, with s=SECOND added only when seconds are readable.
h=5 m=49
